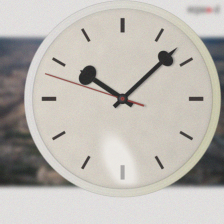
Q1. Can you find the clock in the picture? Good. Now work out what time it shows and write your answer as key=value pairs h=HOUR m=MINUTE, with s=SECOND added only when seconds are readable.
h=10 m=7 s=48
